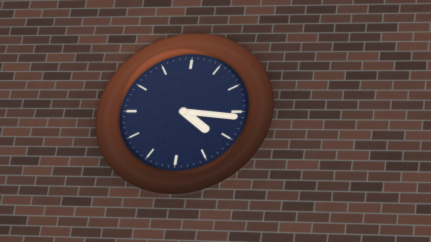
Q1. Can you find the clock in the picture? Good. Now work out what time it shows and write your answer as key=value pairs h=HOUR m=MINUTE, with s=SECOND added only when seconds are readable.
h=4 m=16
